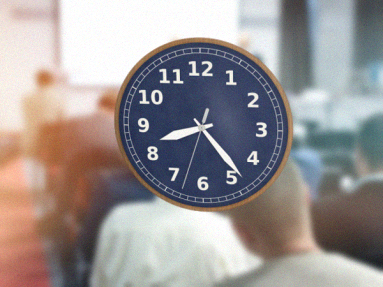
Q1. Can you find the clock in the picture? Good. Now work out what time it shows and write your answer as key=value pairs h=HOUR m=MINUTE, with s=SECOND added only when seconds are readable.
h=8 m=23 s=33
